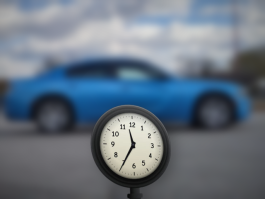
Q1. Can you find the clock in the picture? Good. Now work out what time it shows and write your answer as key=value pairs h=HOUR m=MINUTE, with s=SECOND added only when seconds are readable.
h=11 m=35
